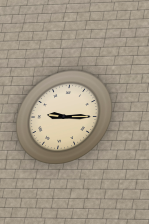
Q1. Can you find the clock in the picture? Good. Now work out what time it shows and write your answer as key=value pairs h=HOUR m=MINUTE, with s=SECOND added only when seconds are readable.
h=9 m=15
